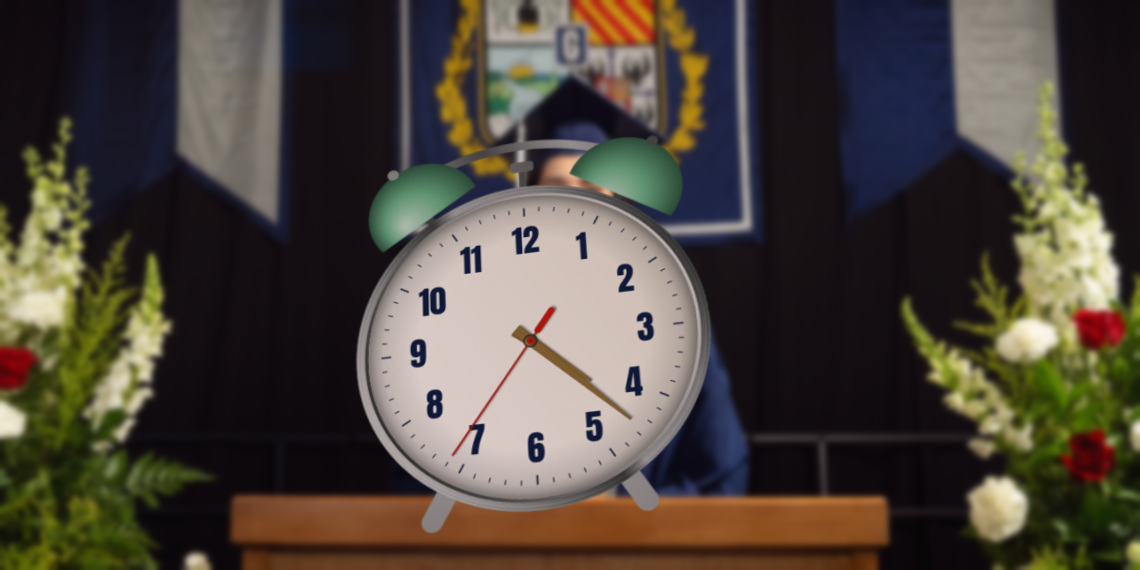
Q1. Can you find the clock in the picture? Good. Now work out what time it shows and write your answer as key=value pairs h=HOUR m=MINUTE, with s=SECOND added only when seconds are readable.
h=4 m=22 s=36
